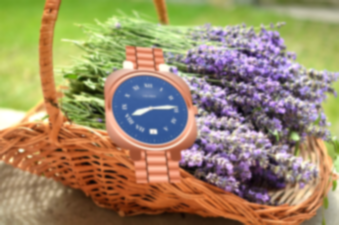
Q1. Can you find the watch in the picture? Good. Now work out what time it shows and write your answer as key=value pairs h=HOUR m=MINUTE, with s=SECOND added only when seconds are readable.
h=8 m=14
